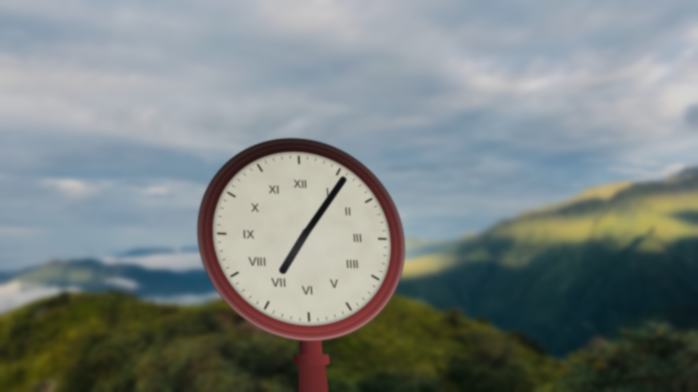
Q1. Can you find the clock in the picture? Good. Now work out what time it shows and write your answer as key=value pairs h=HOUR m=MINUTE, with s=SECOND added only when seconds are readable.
h=7 m=6
